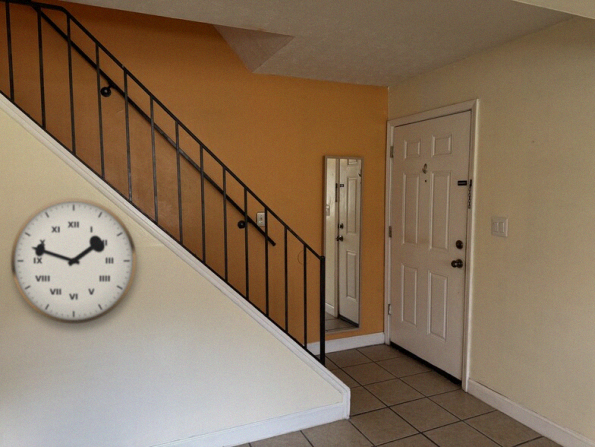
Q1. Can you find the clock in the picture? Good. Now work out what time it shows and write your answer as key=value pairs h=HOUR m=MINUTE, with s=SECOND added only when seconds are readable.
h=1 m=48
